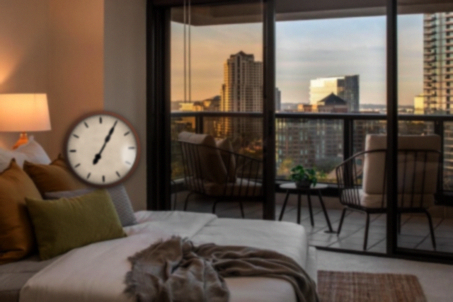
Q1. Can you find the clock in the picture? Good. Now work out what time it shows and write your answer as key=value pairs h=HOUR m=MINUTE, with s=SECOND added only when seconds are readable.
h=7 m=5
